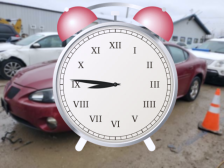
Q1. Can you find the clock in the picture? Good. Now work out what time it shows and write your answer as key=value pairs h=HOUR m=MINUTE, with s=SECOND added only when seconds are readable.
h=8 m=46
